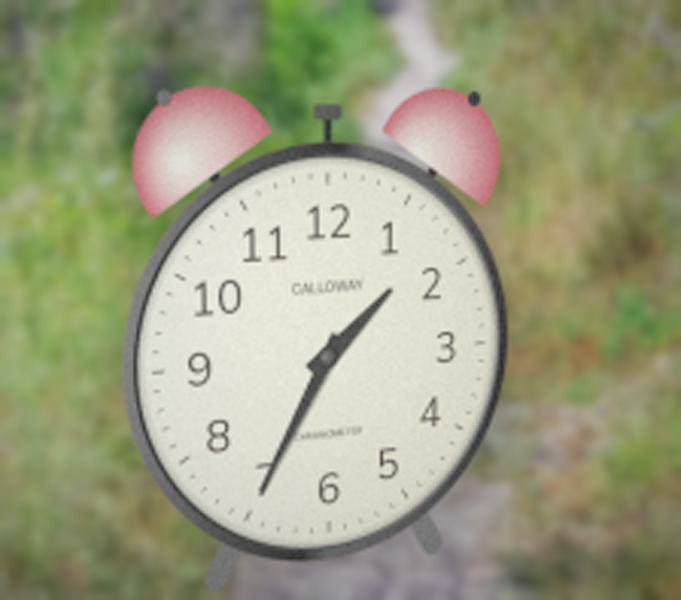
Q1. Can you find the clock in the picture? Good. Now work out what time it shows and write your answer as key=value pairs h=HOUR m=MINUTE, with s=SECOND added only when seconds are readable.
h=1 m=35
